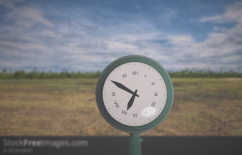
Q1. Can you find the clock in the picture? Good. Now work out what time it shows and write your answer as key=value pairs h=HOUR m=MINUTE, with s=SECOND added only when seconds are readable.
h=6 m=50
